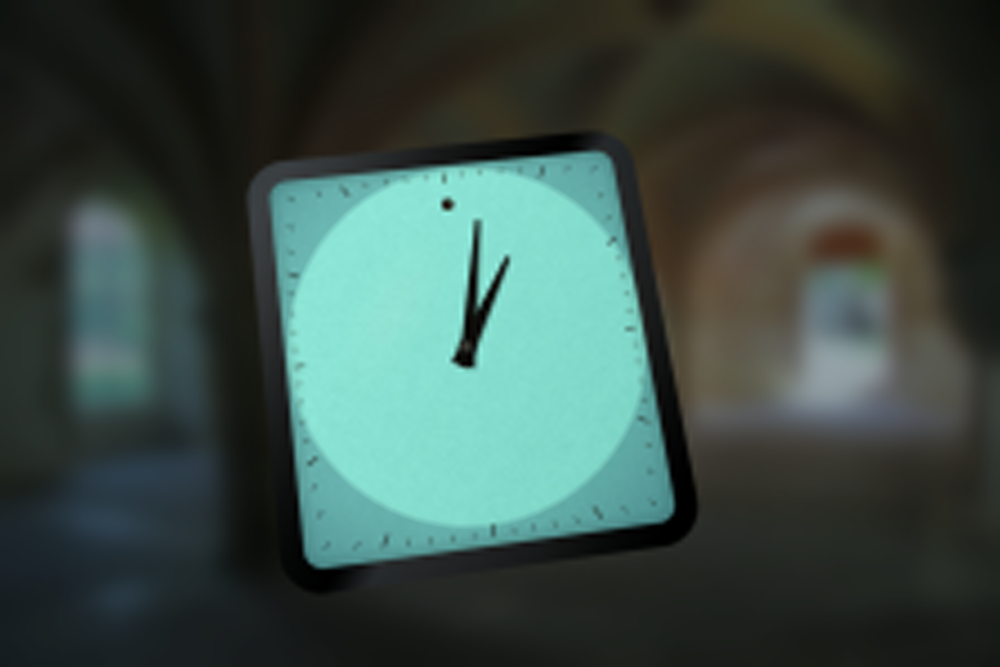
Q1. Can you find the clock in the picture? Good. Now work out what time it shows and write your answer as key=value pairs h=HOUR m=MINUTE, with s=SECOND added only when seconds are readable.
h=1 m=2
